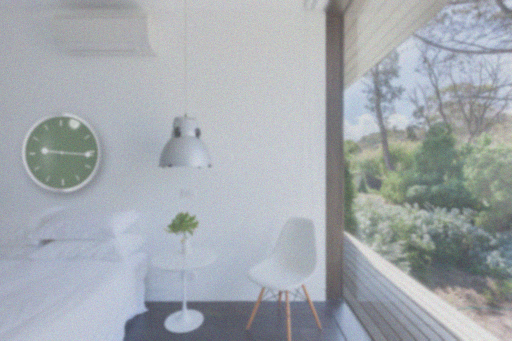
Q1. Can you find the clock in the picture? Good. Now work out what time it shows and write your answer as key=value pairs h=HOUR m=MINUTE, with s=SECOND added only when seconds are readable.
h=9 m=16
